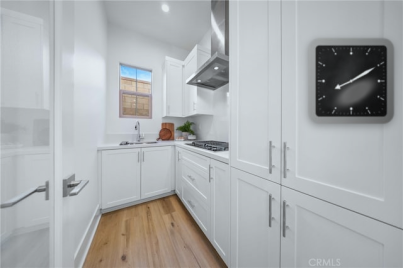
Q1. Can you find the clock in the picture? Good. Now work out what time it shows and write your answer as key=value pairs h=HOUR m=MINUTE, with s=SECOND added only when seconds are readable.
h=8 m=10
